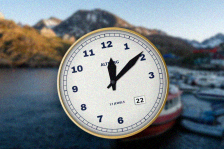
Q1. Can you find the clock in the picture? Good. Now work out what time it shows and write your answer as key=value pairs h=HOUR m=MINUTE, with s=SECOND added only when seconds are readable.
h=12 m=9
